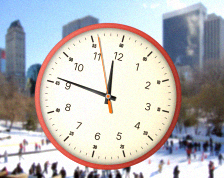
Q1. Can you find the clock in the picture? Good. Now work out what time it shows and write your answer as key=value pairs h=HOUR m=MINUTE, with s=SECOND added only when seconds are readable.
h=11 m=45 s=56
